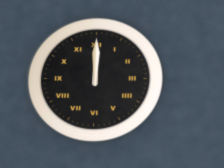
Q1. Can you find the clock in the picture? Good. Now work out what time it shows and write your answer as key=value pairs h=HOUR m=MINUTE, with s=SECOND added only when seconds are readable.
h=12 m=0
